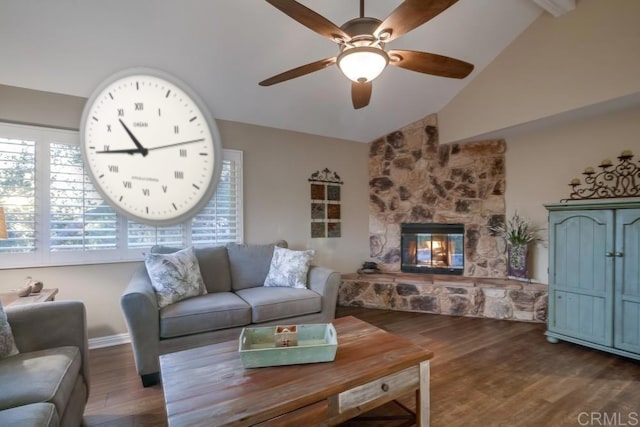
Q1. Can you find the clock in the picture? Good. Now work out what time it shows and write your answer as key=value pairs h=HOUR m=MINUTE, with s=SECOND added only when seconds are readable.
h=10 m=44 s=13
